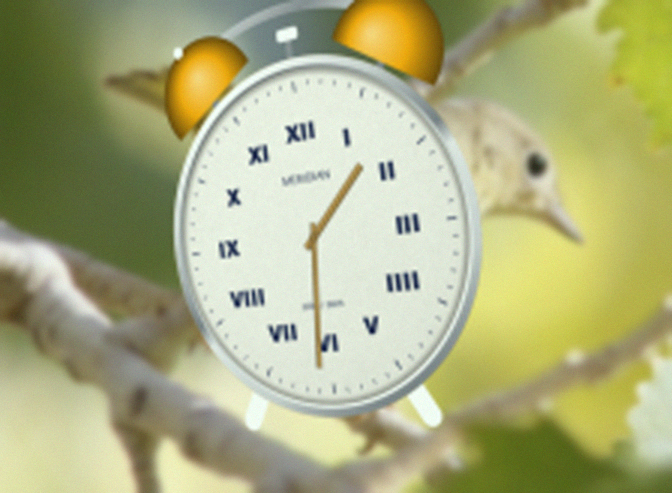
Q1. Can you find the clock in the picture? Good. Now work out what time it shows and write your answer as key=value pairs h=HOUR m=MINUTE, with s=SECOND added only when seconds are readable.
h=1 m=31
